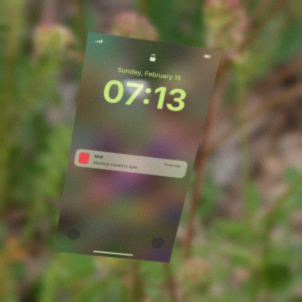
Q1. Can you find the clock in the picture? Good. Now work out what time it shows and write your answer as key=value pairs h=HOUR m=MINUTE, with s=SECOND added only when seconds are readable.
h=7 m=13
